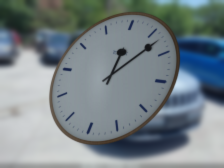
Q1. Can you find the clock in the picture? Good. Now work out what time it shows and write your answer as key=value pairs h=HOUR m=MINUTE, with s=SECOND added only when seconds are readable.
h=12 m=7
